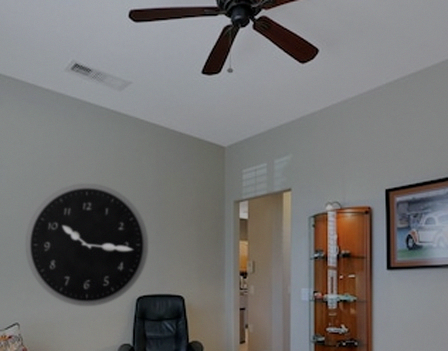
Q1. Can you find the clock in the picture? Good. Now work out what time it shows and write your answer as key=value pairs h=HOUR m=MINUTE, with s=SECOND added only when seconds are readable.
h=10 m=16
